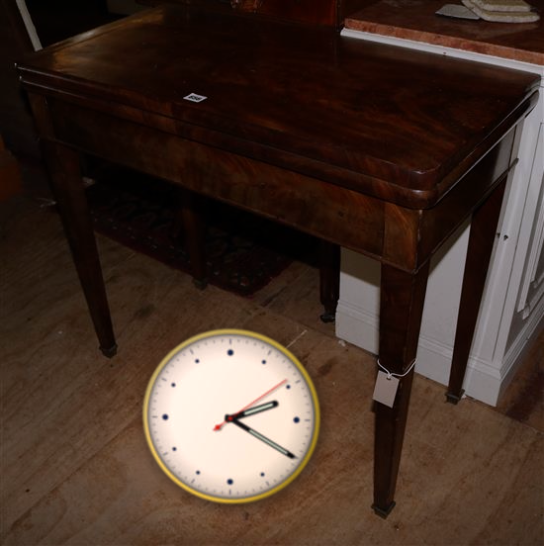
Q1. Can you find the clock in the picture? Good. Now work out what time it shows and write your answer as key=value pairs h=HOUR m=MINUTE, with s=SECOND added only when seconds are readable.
h=2 m=20 s=9
